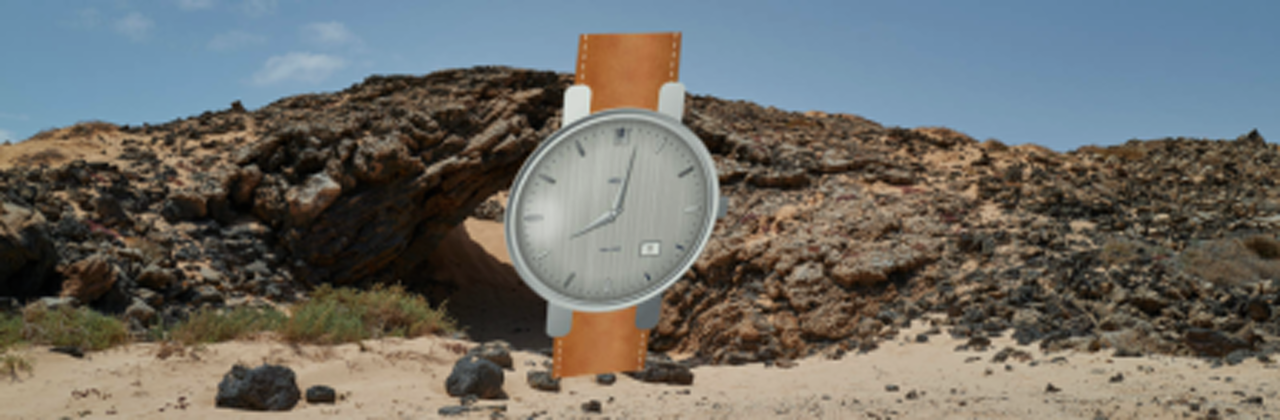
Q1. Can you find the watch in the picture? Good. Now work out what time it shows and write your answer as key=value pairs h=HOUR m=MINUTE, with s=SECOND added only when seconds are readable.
h=8 m=2
